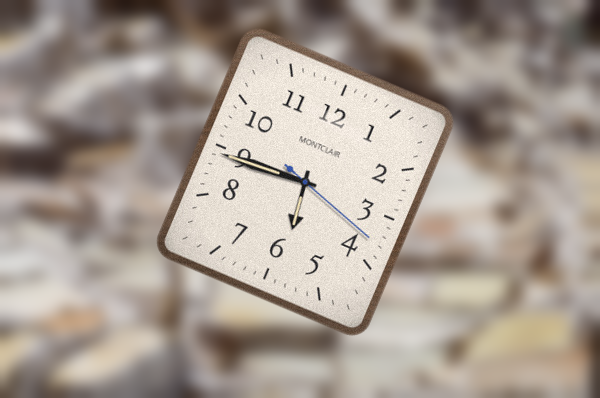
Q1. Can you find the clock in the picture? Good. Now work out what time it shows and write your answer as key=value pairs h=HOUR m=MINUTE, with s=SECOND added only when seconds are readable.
h=5 m=44 s=18
